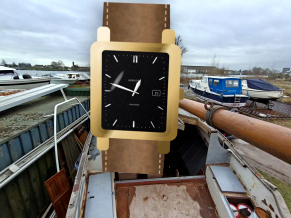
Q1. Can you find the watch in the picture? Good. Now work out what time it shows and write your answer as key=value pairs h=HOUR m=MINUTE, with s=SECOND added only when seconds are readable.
h=12 m=48
